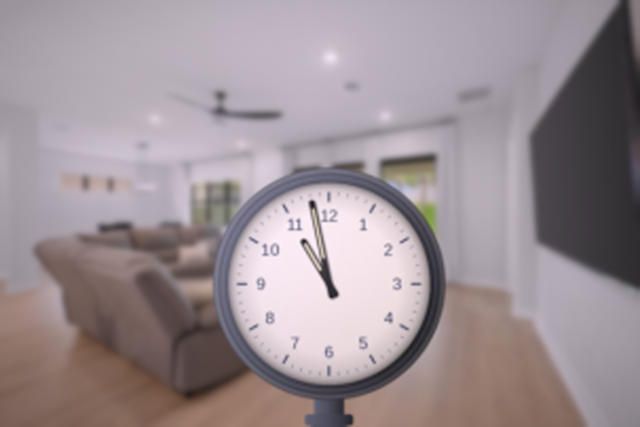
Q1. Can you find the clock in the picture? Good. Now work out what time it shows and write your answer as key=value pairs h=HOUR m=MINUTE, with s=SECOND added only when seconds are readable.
h=10 m=58
